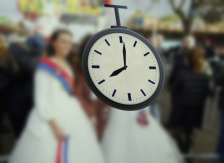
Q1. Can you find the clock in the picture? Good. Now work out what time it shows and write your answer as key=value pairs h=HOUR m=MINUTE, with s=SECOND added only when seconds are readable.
h=8 m=1
